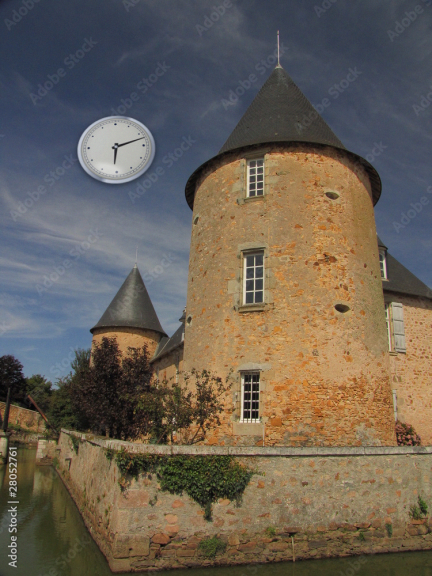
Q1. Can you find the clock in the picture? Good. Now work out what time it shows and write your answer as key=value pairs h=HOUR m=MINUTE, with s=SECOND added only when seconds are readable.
h=6 m=12
